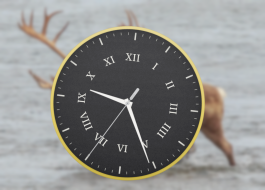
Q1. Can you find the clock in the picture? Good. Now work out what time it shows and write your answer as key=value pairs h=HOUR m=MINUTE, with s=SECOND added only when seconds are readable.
h=9 m=25 s=35
